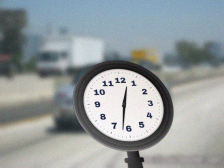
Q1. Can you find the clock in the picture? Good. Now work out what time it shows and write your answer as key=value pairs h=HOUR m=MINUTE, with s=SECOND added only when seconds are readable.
h=12 m=32
